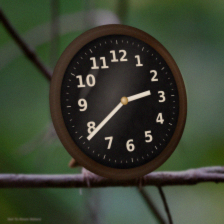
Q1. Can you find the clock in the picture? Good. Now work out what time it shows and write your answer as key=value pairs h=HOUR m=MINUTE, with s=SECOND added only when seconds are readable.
h=2 m=39
